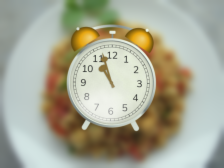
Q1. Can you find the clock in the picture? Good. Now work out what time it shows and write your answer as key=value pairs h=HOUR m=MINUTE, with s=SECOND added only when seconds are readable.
h=10 m=57
